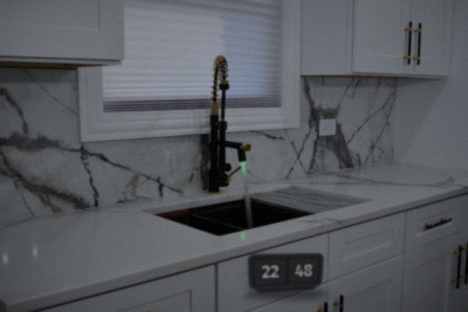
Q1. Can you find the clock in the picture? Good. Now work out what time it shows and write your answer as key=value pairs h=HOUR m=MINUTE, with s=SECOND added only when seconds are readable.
h=22 m=48
